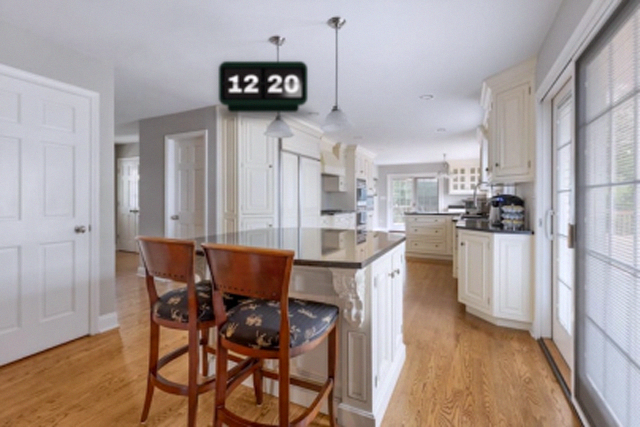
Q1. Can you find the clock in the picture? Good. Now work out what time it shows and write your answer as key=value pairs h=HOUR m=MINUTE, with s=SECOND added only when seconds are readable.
h=12 m=20
